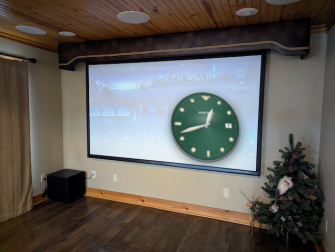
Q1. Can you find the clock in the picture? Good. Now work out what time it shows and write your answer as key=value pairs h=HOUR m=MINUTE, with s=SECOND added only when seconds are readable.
h=12 m=42
